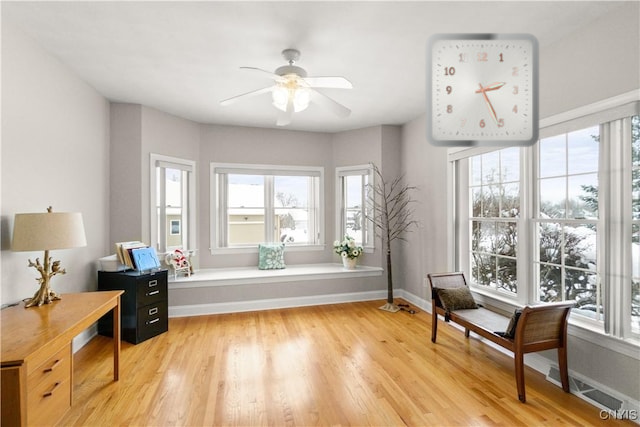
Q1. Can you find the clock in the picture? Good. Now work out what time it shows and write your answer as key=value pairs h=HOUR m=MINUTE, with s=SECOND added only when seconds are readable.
h=2 m=26
